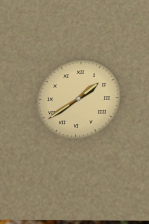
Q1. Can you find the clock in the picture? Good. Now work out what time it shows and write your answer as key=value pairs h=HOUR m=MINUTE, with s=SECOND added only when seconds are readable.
h=1 m=39
